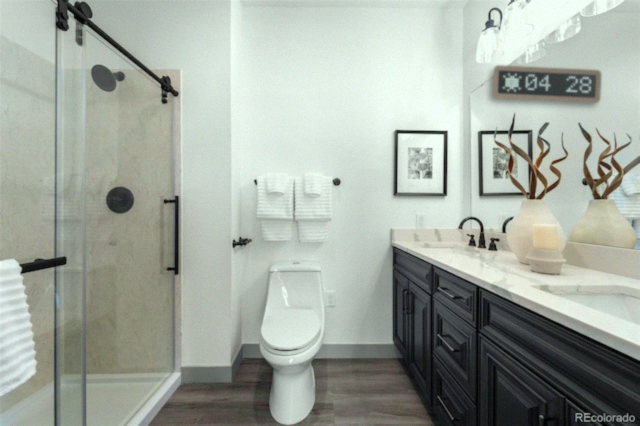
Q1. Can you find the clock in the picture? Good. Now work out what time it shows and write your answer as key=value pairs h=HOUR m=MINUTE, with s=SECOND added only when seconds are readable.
h=4 m=28
